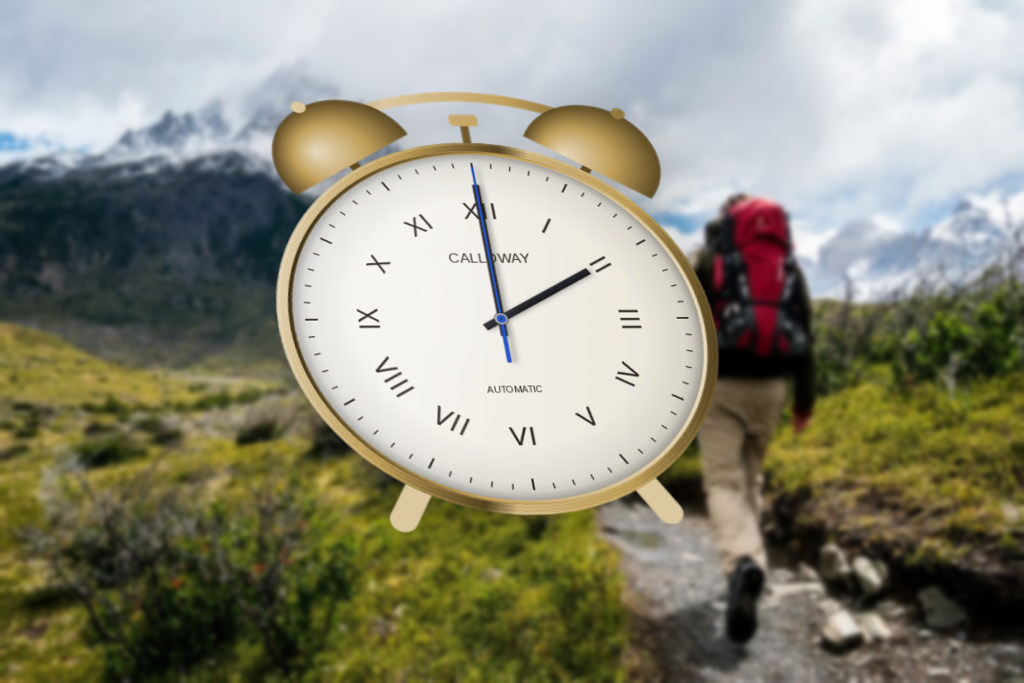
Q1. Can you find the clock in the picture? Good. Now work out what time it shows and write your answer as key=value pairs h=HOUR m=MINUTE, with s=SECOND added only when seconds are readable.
h=2 m=0 s=0
